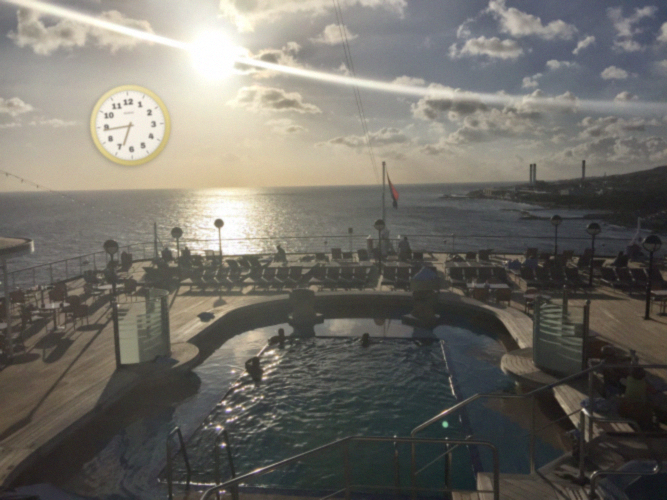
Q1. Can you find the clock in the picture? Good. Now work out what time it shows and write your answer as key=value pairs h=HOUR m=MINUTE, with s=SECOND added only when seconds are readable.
h=6 m=44
